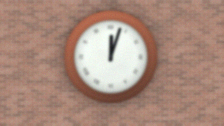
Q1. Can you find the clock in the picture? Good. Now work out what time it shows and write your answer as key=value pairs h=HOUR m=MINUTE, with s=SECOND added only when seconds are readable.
h=12 m=3
